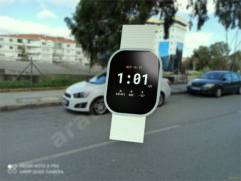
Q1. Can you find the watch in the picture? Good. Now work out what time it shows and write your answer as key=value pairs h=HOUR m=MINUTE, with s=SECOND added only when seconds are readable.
h=1 m=1
